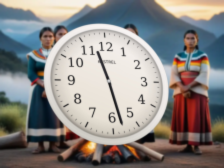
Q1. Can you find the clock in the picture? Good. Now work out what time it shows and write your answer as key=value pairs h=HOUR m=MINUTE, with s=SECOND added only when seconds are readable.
h=11 m=28
